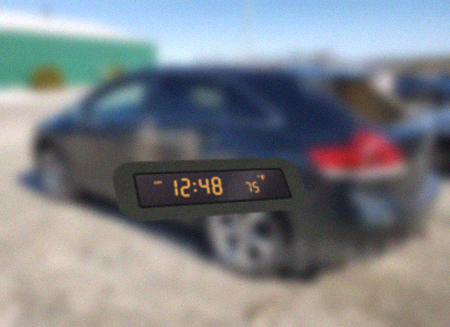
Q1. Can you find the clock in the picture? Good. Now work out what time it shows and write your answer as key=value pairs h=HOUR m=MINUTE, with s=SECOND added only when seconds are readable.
h=12 m=48
